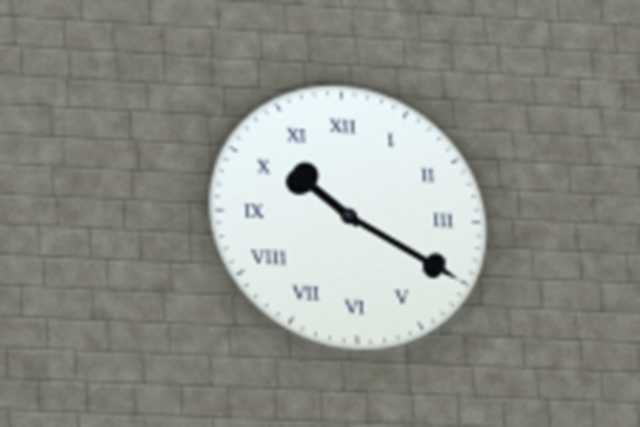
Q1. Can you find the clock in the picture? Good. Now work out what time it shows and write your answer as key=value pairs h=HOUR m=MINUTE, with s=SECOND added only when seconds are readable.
h=10 m=20
